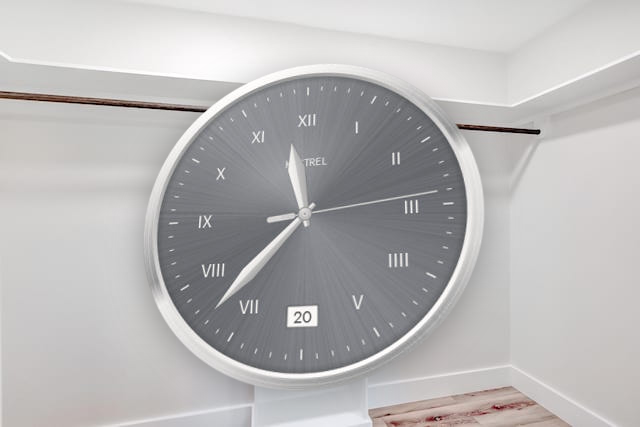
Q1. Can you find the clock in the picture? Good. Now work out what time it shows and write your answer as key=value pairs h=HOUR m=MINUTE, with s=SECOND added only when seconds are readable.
h=11 m=37 s=14
